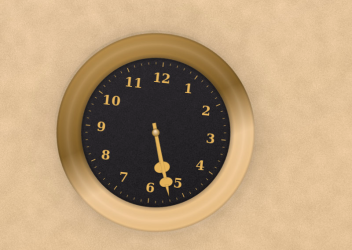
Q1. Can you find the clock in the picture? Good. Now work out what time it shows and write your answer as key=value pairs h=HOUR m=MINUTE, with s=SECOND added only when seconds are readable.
h=5 m=27
